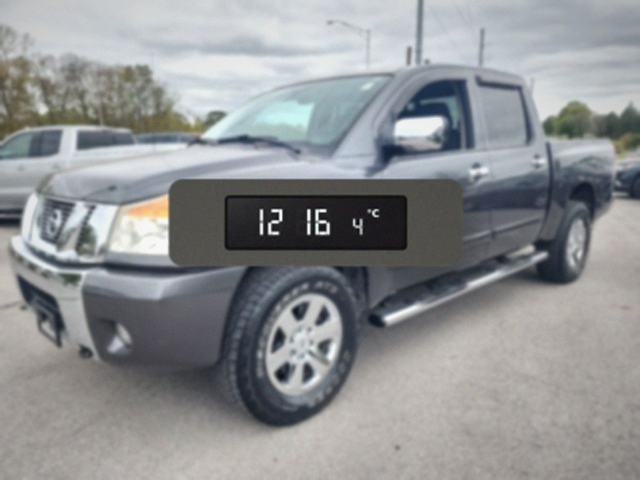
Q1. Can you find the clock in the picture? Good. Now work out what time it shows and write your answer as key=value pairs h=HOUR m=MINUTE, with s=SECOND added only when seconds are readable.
h=12 m=16
